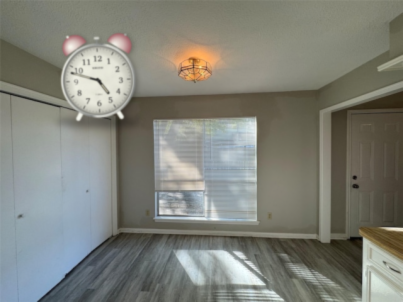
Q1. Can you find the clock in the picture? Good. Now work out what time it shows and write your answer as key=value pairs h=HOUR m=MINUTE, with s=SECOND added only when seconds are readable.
h=4 m=48
